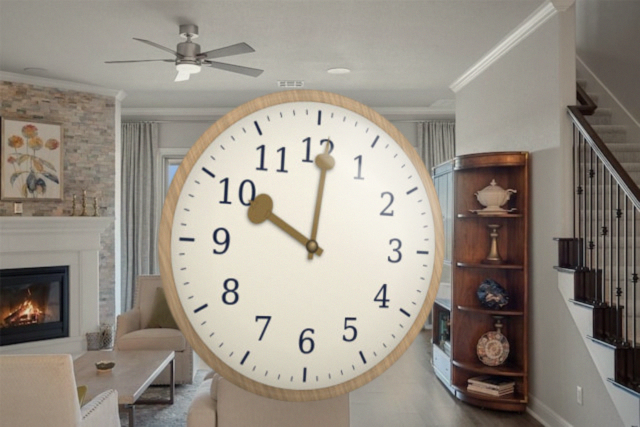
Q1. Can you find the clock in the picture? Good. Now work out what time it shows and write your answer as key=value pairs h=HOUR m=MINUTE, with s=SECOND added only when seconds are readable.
h=10 m=1
